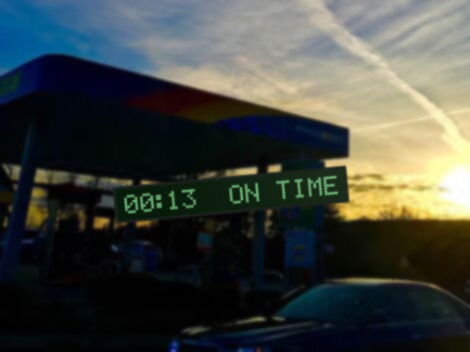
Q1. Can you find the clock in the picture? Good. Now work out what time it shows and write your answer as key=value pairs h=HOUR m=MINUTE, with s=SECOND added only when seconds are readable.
h=0 m=13
